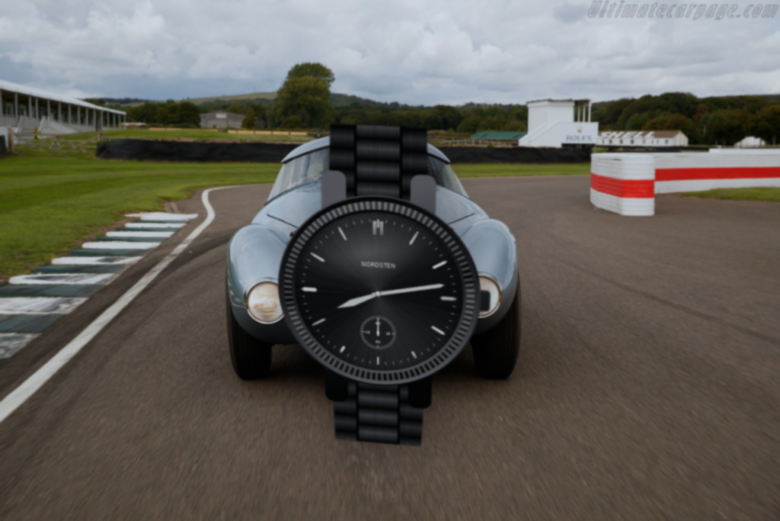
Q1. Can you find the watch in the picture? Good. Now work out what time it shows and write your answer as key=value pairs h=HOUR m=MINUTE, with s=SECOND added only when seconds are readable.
h=8 m=13
